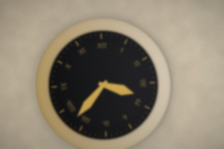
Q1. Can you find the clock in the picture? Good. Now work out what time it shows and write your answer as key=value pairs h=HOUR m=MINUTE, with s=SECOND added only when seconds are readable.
h=3 m=37
